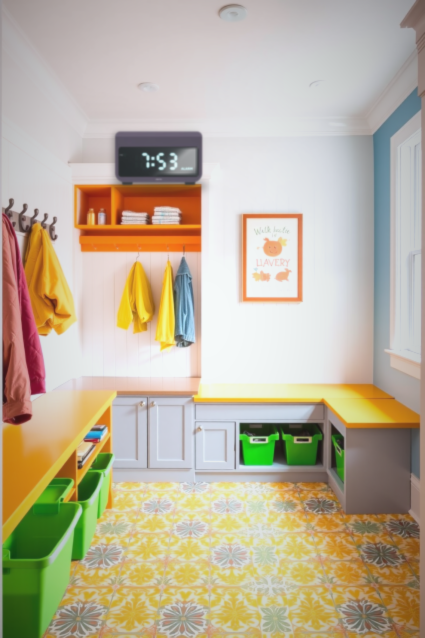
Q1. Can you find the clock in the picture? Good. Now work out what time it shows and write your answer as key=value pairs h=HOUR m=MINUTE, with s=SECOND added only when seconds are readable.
h=7 m=53
